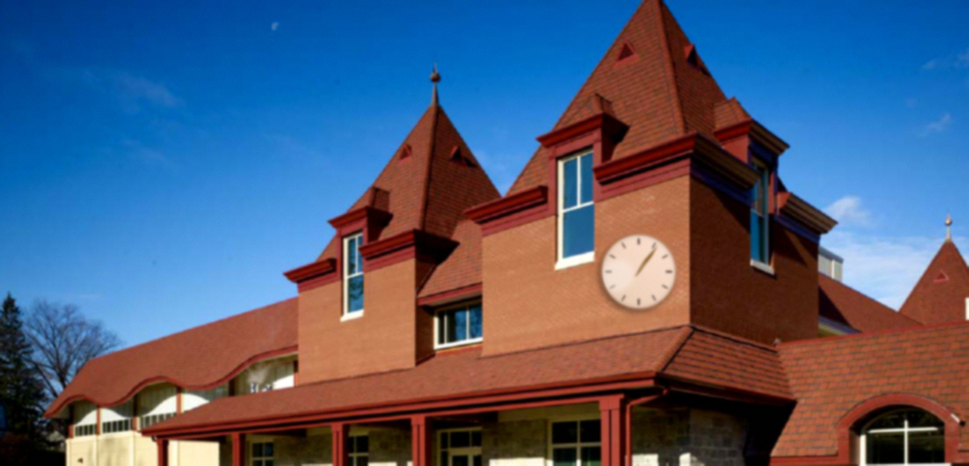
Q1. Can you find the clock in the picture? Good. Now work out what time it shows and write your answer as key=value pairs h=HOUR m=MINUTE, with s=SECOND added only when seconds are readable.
h=1 m=6
